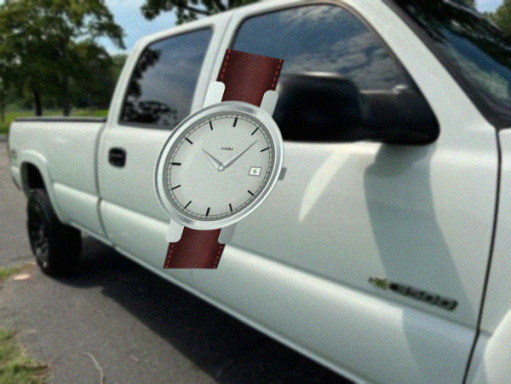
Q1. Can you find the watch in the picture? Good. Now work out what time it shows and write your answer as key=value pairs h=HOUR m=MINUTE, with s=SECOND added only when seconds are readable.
h=10 m=7
